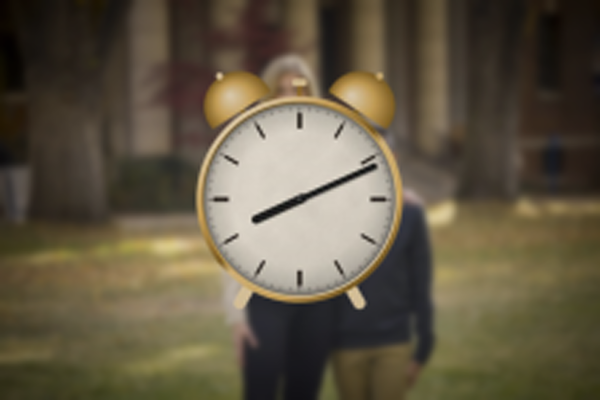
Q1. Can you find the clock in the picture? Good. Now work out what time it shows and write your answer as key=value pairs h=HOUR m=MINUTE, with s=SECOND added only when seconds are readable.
h=8 m=11
